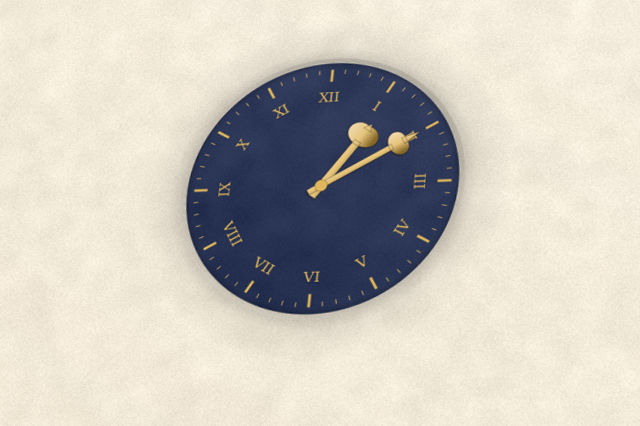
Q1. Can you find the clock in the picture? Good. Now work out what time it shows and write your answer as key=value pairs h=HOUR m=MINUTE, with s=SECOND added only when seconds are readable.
h=1 m=10
